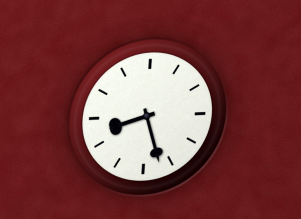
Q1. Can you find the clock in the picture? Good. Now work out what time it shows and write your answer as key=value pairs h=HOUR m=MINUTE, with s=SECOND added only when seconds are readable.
h=8 m=27
